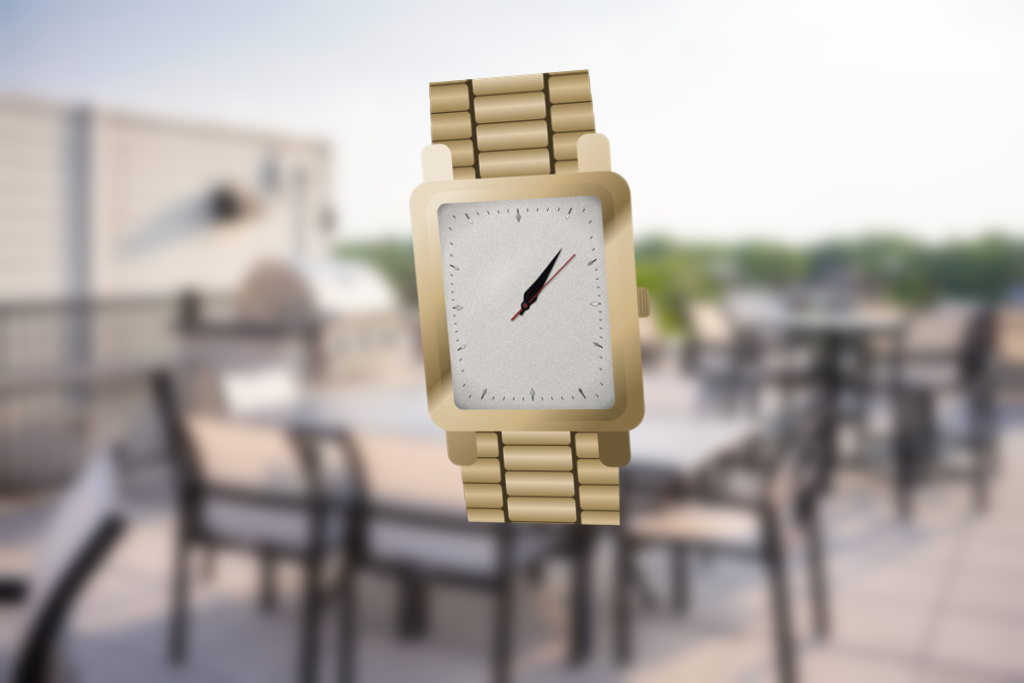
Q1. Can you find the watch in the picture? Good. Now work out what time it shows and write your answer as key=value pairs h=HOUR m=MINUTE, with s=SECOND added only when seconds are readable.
h=1 m=6 s=8
